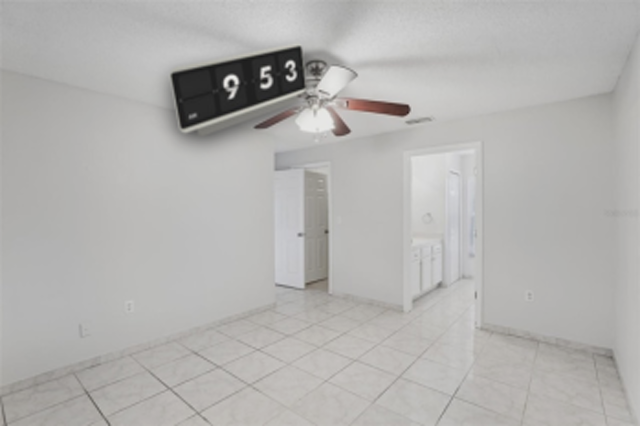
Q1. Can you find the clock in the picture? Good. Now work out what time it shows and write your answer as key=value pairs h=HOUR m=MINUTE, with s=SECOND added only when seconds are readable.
h=9 m=53
